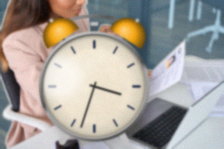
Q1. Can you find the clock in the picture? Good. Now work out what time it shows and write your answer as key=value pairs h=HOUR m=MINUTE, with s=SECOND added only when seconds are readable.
h=3 m=33
